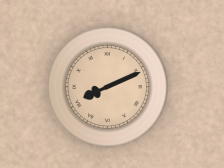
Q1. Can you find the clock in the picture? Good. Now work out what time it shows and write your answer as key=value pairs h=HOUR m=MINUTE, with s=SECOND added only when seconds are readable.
h=8 m=11
